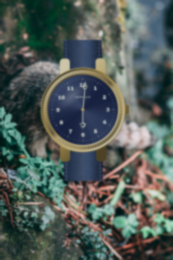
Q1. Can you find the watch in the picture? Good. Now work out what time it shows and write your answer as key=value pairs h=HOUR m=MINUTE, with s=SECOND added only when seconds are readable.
h=6 m=1
